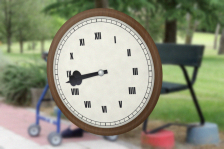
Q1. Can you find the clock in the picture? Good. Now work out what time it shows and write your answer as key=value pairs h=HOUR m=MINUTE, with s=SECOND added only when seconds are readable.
h=8 m=43
